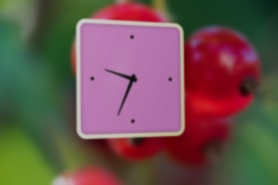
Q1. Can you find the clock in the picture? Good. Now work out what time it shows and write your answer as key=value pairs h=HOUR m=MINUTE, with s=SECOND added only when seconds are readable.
h=9 m=34
